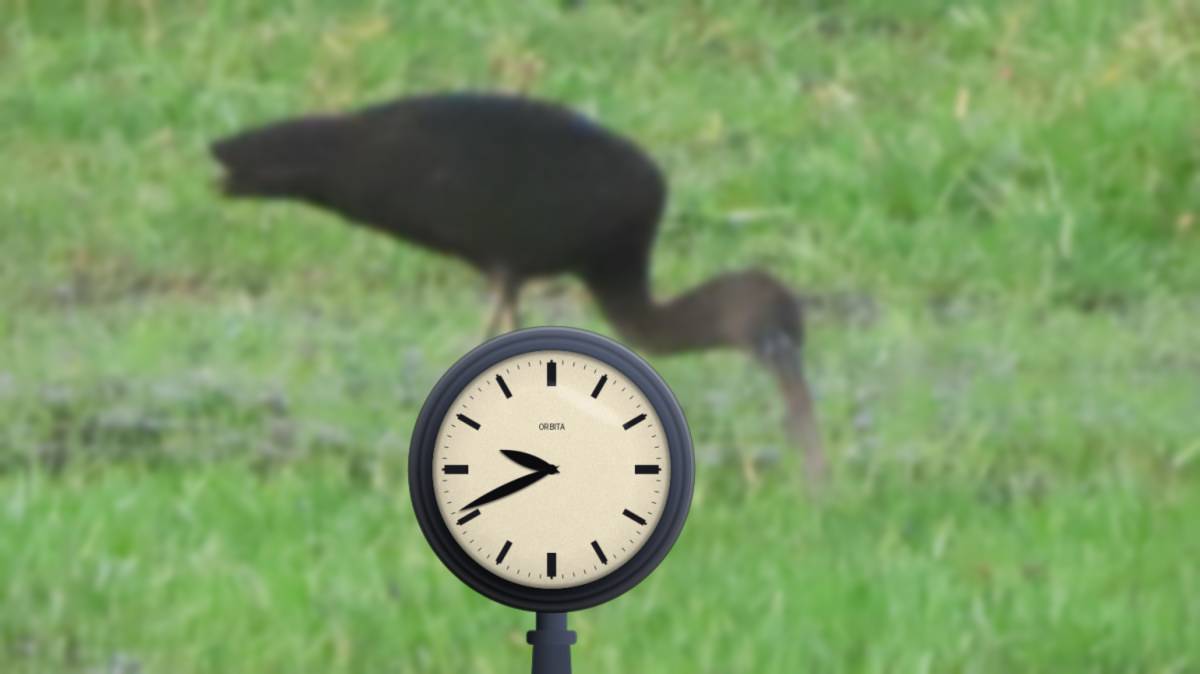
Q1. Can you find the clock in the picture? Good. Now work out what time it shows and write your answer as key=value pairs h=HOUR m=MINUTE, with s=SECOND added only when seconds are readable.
h=9 m=41
